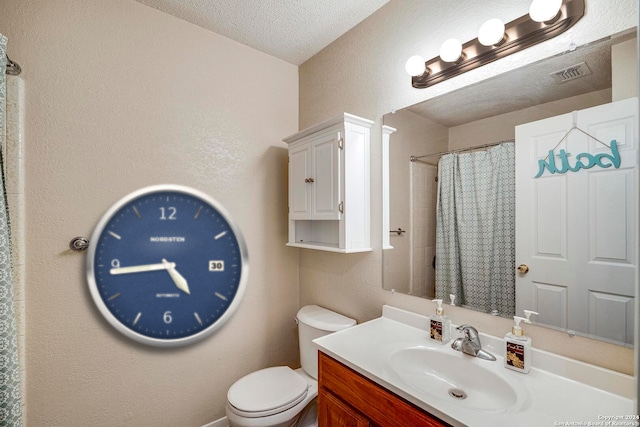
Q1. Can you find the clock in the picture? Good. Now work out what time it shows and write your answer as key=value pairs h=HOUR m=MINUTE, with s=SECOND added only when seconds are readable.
h=4 m=44
